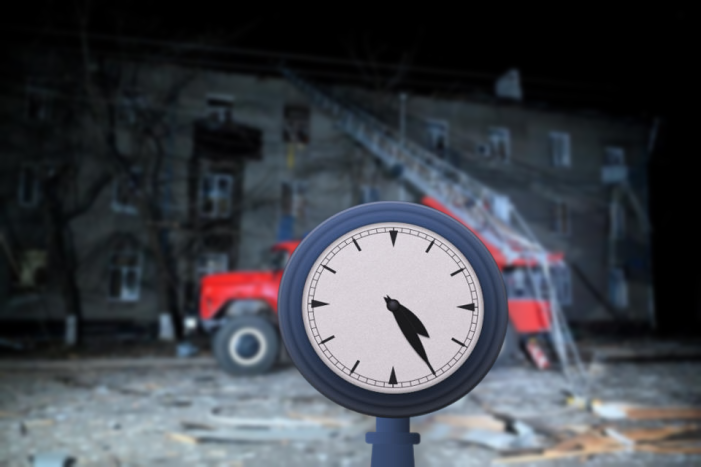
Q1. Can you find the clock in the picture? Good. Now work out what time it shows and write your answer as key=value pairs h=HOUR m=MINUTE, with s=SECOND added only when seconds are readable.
h=4 m=25
